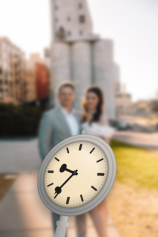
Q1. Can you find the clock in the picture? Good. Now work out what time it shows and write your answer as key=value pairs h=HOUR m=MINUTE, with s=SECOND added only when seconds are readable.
h=9 m=36
